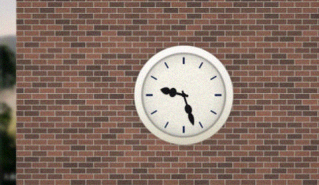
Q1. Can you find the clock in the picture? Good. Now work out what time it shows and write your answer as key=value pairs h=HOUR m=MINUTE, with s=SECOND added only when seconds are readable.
h=9 m=27
